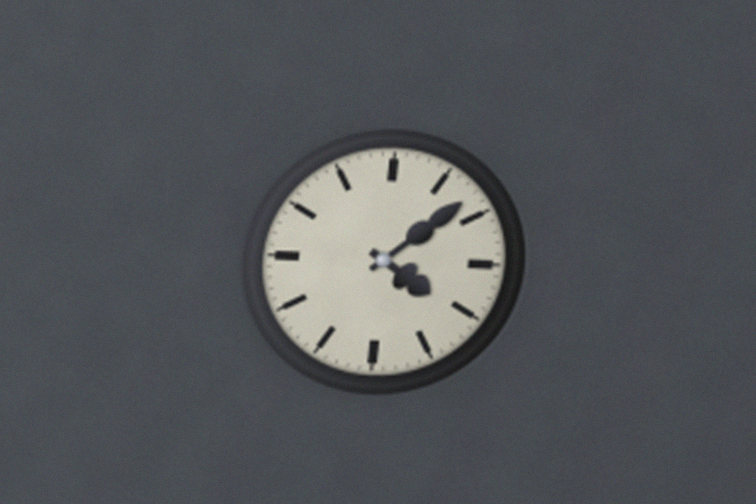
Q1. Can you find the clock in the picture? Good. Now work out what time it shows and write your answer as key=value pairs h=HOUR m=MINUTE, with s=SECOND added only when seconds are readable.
h=4 m=8
